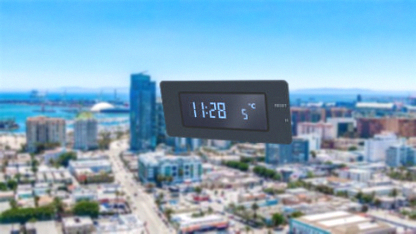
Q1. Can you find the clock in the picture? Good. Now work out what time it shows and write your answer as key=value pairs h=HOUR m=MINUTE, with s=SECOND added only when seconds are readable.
h=11 m=28
